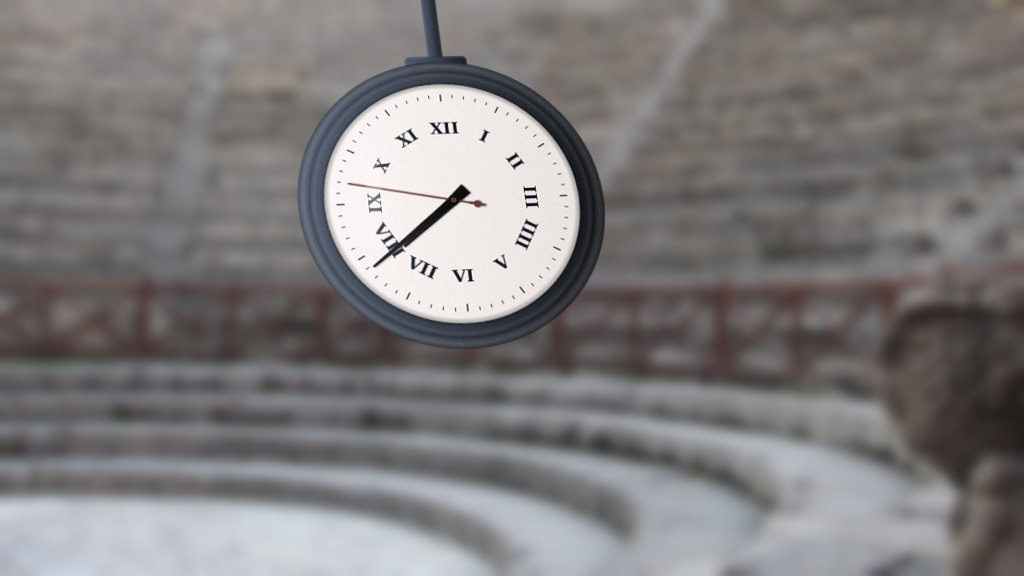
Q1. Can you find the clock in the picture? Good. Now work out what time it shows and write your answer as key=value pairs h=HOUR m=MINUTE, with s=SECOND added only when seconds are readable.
h=7 m=38 s=47
